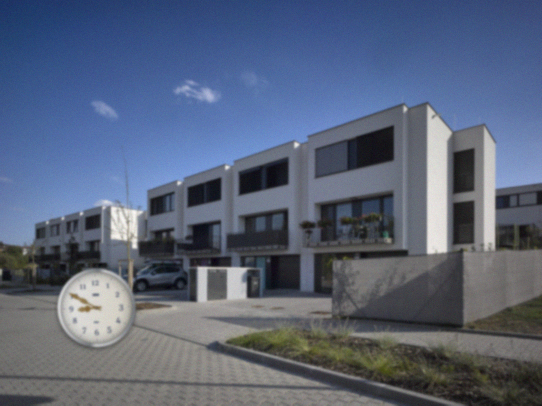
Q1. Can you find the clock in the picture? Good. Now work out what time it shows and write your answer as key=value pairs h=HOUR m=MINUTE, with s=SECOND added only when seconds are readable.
h=8 m=50
